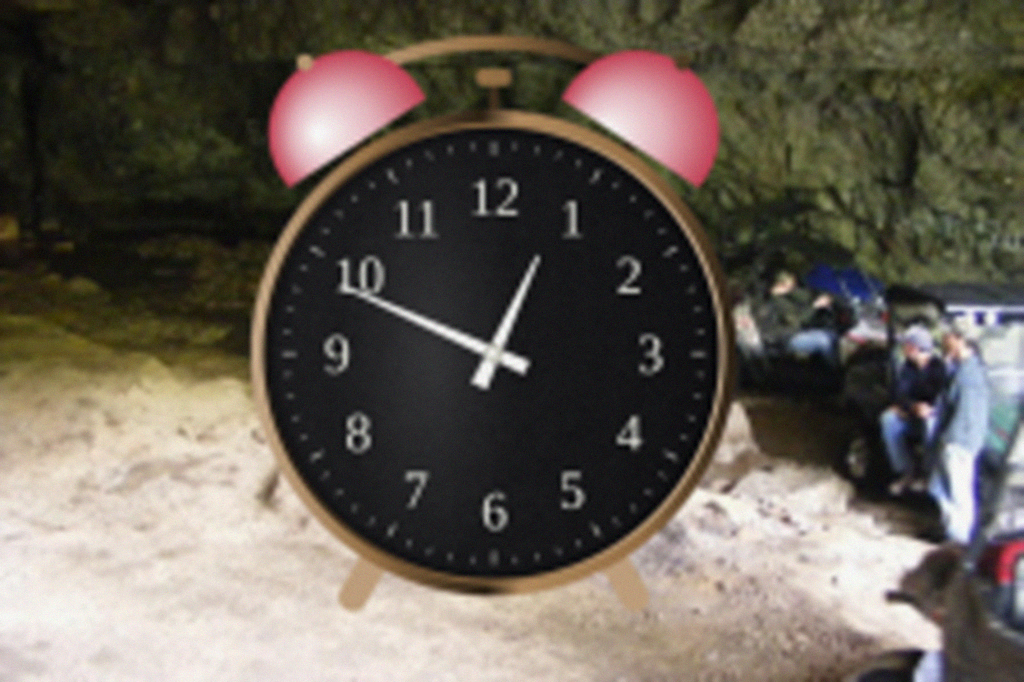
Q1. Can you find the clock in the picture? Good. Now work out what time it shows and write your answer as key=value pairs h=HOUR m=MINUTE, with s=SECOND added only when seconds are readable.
h=12 m=49
